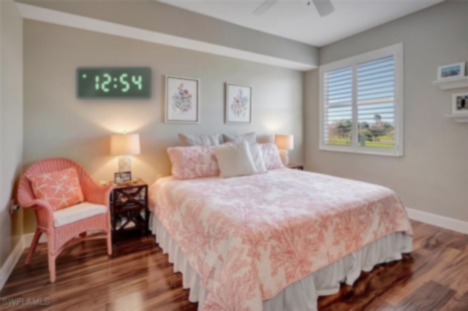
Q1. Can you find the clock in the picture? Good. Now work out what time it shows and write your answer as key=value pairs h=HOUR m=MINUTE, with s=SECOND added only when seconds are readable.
h=12 m=54
